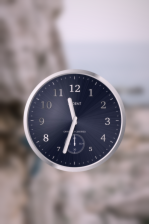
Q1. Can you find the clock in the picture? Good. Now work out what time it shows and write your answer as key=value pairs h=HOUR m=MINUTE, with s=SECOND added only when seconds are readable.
h=11 m=33
